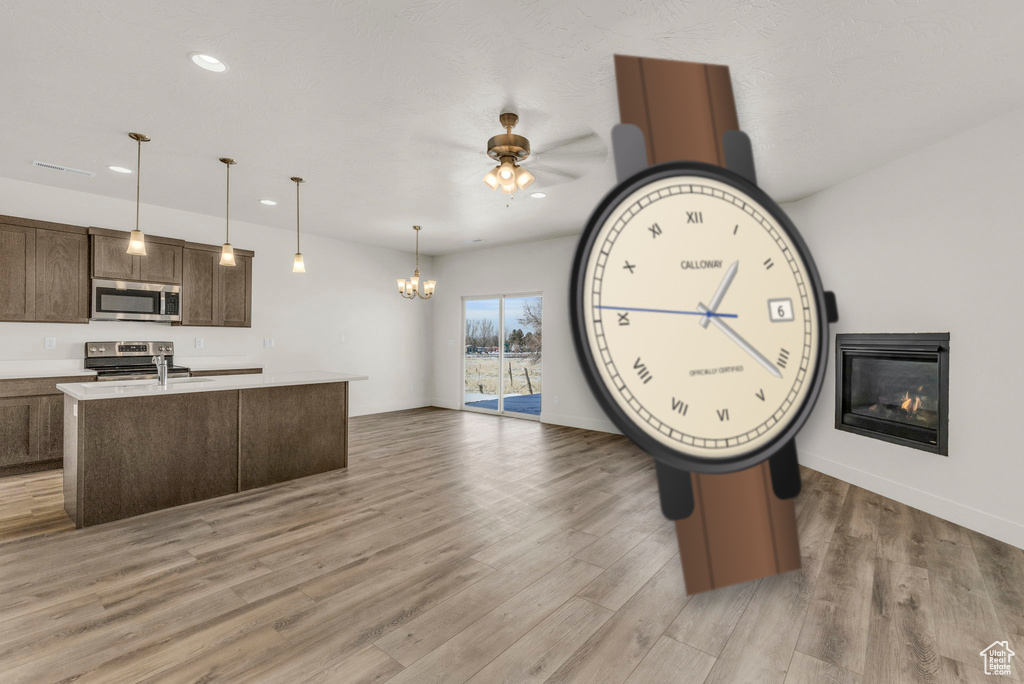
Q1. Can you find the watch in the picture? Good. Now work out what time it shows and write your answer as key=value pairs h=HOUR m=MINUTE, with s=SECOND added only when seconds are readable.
h=1 m=21 s=46
